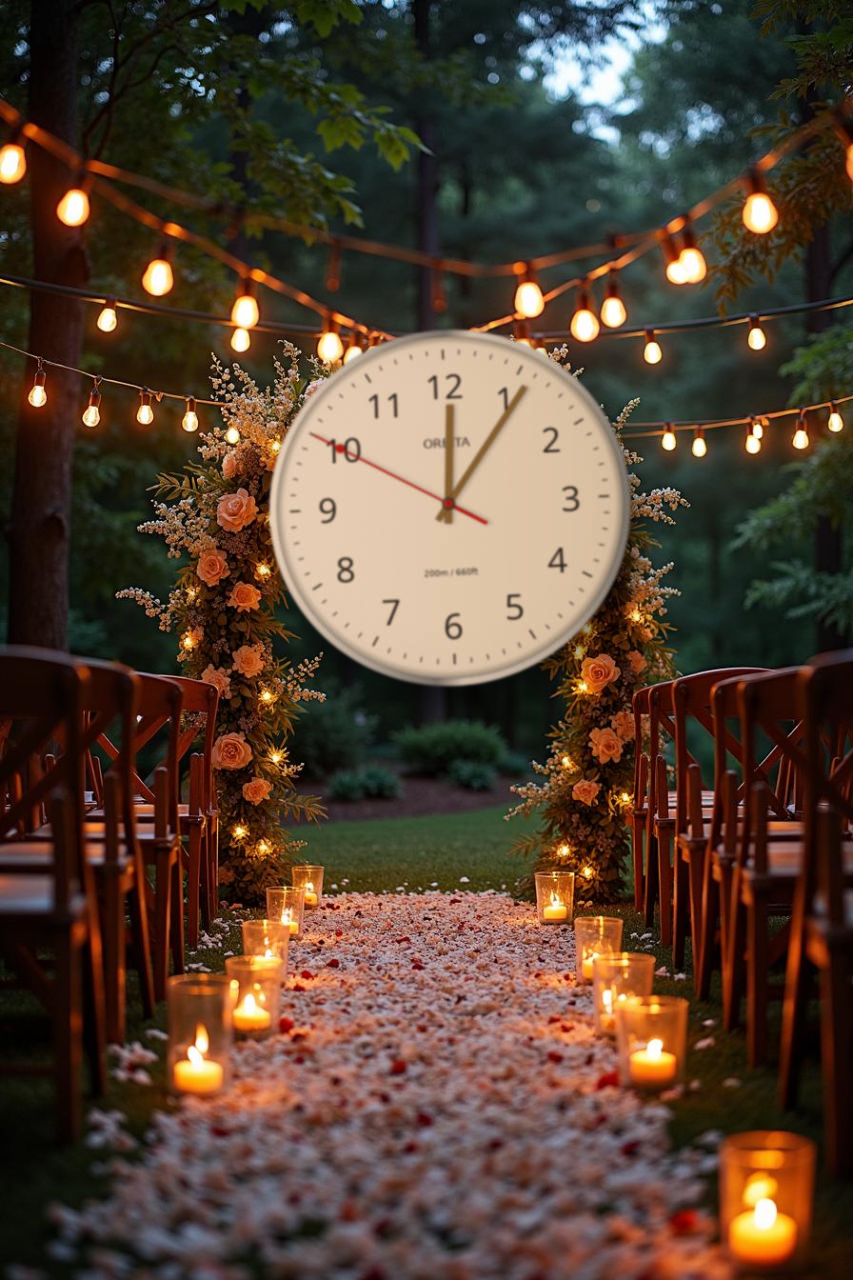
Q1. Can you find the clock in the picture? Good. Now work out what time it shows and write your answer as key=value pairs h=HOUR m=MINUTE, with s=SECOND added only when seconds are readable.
h=12 m=5 s=50
